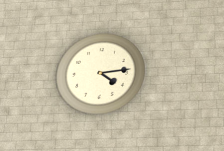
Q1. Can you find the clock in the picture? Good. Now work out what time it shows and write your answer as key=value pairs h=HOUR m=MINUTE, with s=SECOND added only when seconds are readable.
h=4 m=14
